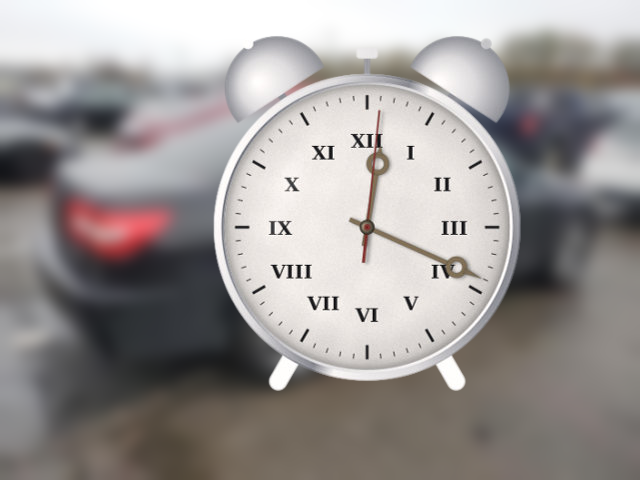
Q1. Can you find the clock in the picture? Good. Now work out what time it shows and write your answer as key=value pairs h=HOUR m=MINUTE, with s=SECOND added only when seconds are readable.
h=12 m=19 s=1
